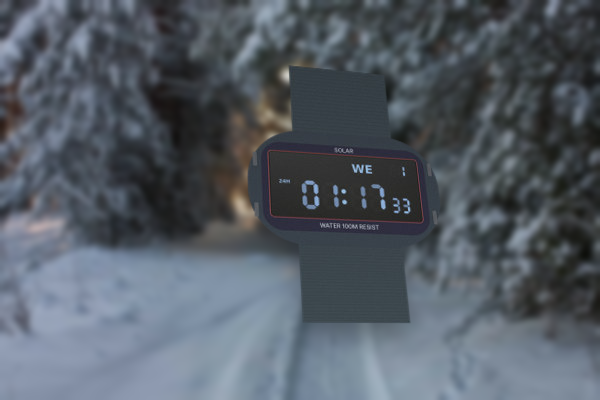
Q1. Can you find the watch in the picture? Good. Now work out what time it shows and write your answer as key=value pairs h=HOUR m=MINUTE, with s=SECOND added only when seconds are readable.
h=1 m=17 s=33
